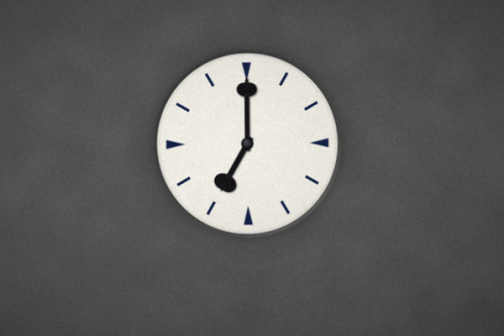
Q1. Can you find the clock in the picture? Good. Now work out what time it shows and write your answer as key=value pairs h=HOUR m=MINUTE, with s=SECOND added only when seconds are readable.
h=7 m=0
